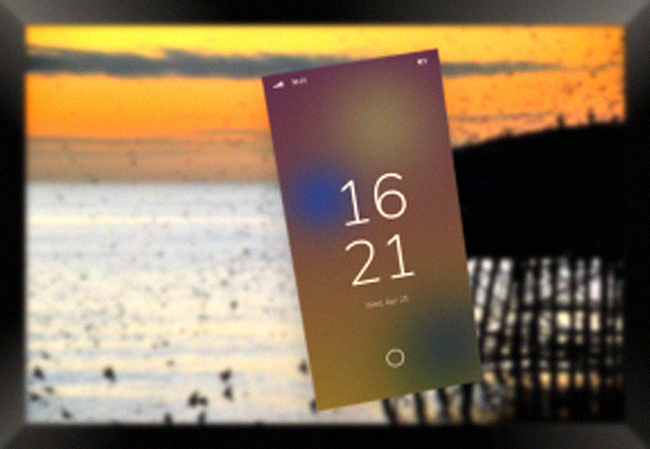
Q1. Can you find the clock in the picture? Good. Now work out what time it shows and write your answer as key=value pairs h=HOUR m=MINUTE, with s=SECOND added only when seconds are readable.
h=16 m=21
